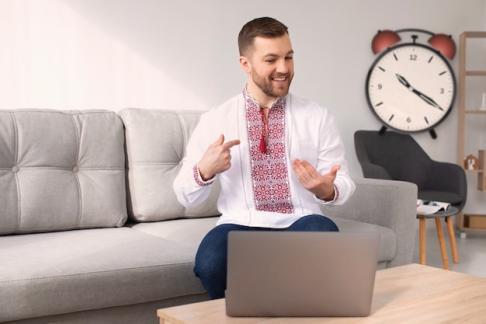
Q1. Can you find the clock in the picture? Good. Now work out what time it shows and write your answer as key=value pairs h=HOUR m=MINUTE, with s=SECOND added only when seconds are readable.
h=10 m=20
